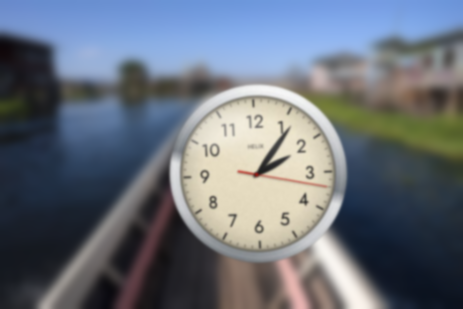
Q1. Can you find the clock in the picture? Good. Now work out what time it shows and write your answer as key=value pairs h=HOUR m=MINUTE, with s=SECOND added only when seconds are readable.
h=2 m=6 s=17
